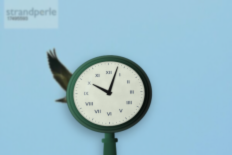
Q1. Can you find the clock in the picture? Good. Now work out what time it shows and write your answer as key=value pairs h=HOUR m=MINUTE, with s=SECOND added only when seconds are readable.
h=10 m=3
